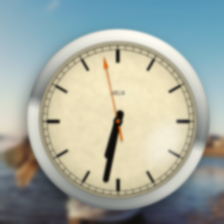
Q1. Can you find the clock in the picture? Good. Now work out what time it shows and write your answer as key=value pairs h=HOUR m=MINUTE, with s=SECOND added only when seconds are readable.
h=6 m=31 s=58
